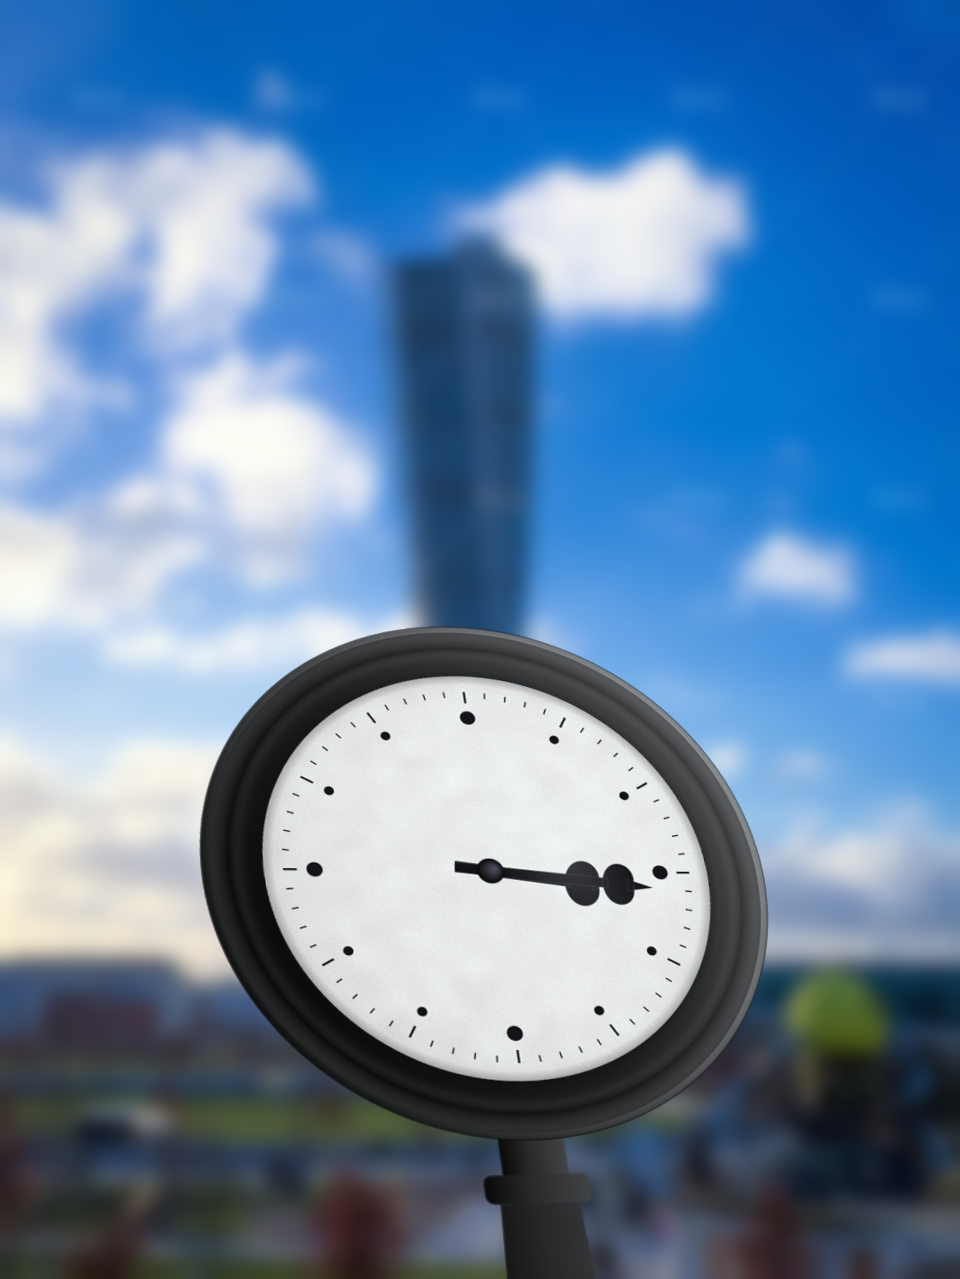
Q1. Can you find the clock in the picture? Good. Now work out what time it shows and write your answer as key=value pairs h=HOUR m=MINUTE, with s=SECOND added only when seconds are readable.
h=3 m=16
